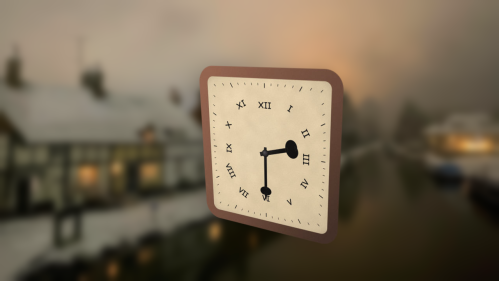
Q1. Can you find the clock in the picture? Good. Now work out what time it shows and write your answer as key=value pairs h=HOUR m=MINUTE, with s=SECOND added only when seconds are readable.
h=2 m=30
